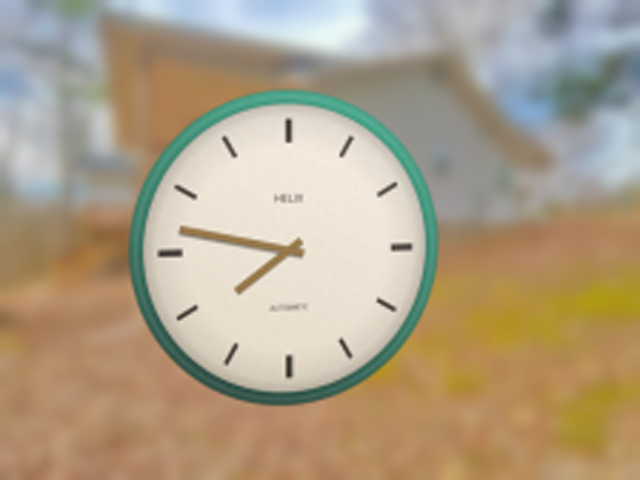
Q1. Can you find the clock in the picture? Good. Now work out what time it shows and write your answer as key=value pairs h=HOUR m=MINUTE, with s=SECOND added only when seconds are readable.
h=7 m=47
